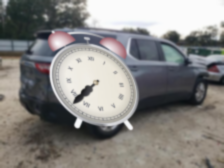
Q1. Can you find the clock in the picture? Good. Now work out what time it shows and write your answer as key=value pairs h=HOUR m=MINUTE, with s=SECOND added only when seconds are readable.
h=7 m=38
